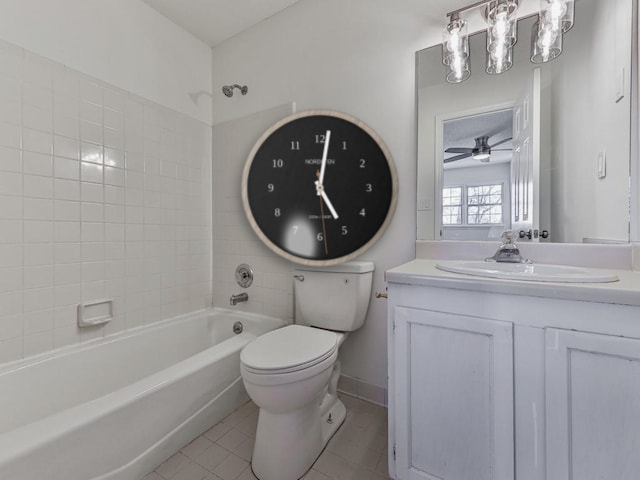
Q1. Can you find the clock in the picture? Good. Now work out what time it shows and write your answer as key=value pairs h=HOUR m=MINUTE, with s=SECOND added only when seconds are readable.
h=5 m=1 s=29
